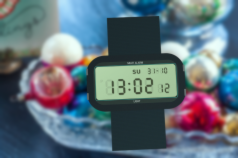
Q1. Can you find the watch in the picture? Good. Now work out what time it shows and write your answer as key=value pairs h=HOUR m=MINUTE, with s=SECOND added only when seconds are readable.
h=13 m=2 s=12
